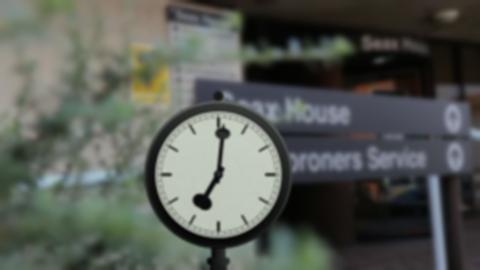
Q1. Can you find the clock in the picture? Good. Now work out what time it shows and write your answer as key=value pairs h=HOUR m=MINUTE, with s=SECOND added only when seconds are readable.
h=7 m=1
